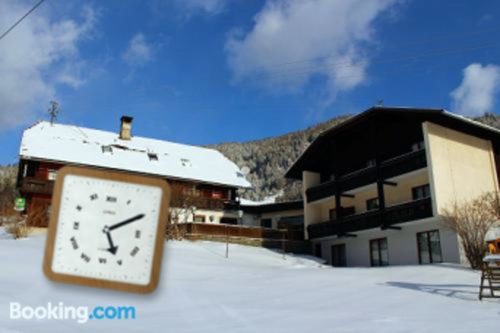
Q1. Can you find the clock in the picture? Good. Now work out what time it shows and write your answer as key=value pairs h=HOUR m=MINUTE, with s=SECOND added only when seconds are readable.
h=5 m=10
